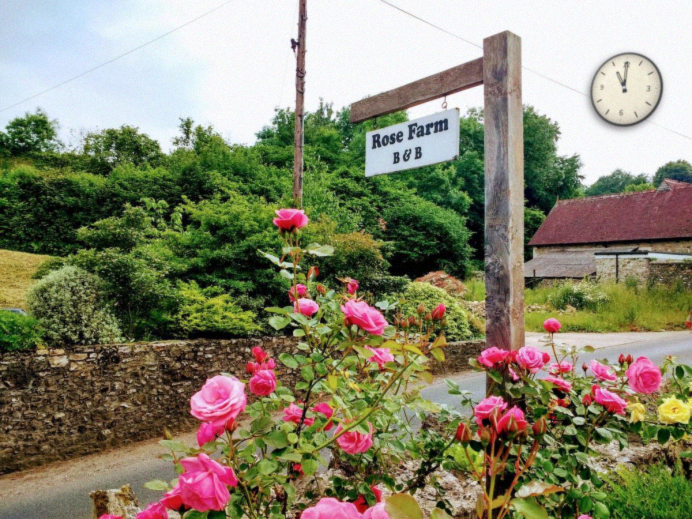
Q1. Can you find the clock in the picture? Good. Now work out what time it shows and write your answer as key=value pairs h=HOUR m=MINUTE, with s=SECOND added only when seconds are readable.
h=11 m=0
